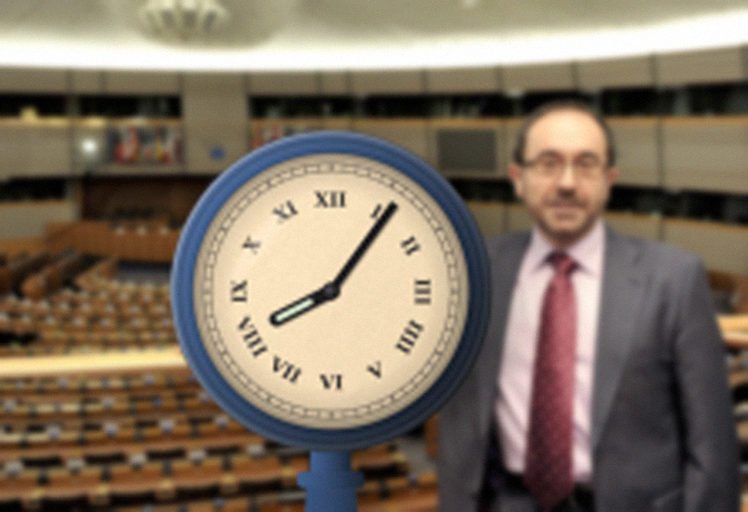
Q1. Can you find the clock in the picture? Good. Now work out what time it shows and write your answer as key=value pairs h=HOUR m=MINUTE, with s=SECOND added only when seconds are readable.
h=8 m=6
